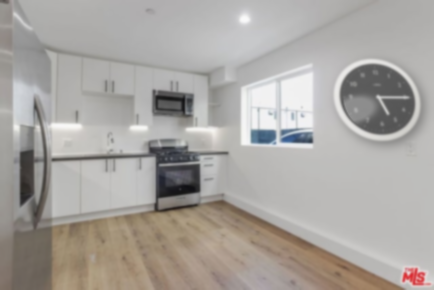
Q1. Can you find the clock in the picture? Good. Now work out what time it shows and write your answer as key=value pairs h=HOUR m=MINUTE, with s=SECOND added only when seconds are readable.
h=5 m=15
